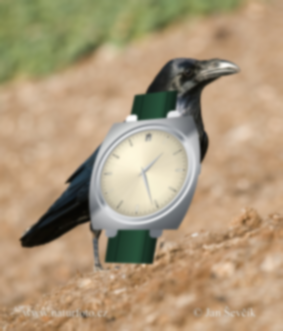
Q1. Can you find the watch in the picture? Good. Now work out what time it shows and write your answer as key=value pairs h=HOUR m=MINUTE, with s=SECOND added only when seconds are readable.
h=1 m=26
